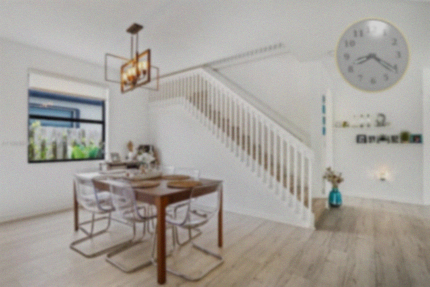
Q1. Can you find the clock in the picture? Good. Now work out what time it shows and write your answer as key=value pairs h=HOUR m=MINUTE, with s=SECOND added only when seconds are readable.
h=8 m=21
